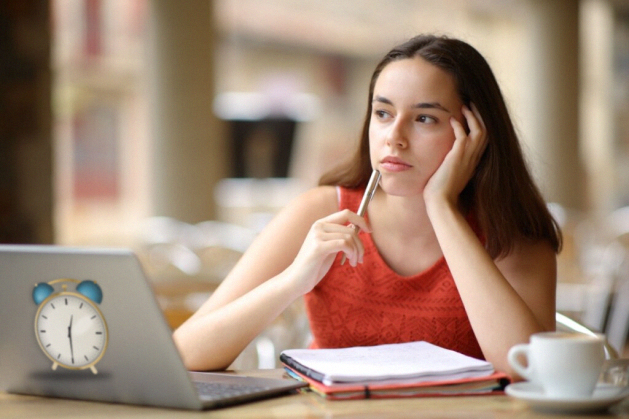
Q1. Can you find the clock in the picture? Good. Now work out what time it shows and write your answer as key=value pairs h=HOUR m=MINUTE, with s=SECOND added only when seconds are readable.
h=12 m=30
